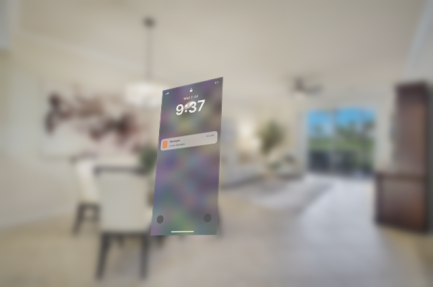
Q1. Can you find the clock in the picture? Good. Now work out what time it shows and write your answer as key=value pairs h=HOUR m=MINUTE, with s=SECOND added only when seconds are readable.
h=9 m=37
